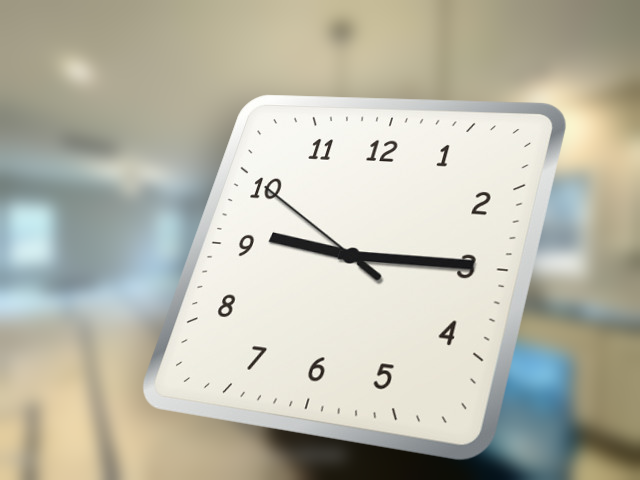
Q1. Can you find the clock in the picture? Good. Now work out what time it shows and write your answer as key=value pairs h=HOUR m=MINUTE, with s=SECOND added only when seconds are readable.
h=9 m=14 s=50
